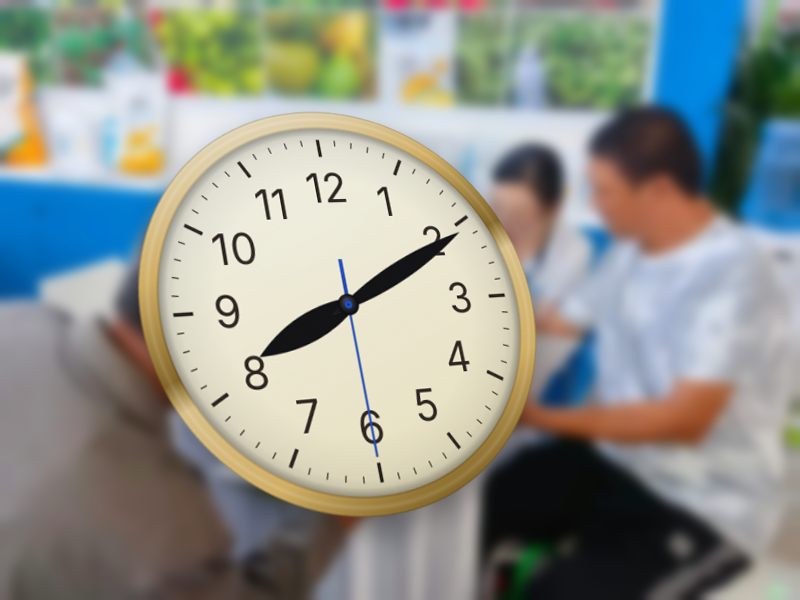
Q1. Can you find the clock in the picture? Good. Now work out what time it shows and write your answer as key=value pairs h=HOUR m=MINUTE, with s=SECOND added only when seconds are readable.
h=8 m=10 s=30
